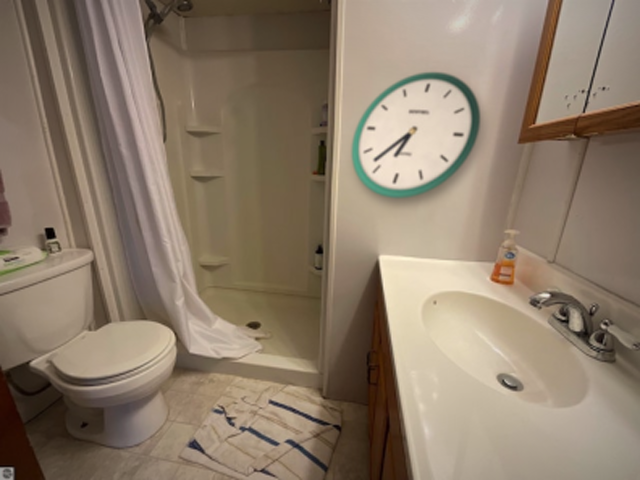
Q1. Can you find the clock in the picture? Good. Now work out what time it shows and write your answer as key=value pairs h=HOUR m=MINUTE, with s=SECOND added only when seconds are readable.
h=6 m=37
